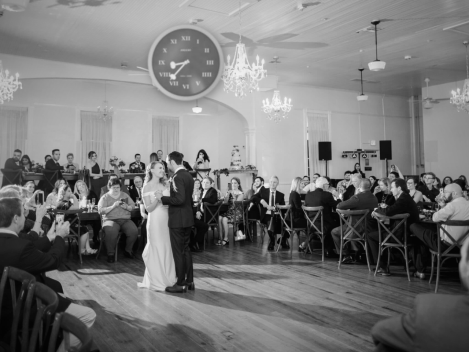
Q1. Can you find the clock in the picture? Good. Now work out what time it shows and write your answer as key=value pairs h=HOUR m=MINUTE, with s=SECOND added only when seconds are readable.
h=8 m=37
